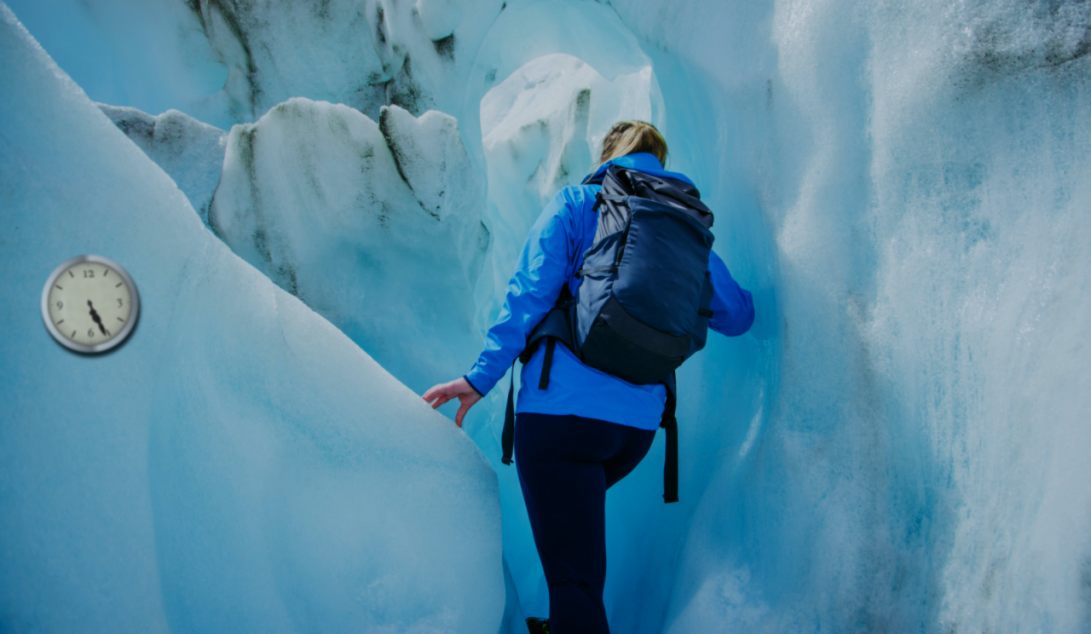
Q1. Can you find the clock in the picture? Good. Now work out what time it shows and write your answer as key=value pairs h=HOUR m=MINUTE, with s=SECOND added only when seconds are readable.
h=5 m=26
